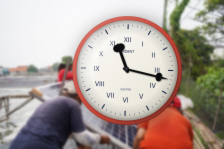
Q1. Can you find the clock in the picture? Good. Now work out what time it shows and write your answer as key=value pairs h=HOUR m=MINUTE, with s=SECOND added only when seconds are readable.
h=11 m=17
